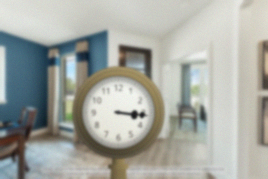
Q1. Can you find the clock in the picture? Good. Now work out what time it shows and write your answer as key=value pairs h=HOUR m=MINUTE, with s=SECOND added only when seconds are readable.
h=3 m=16
